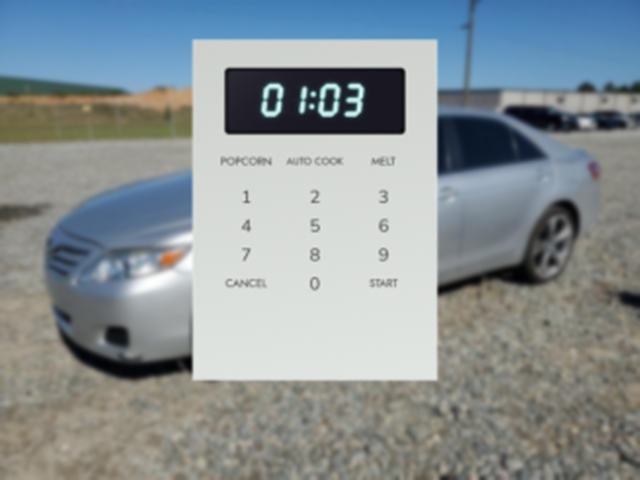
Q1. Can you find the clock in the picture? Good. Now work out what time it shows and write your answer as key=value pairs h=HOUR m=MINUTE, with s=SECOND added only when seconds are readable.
h=1 m=3
